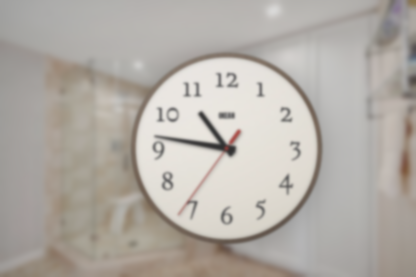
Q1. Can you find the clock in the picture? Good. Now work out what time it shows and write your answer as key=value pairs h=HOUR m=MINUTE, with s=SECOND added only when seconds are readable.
h=10 m=46 s=36
